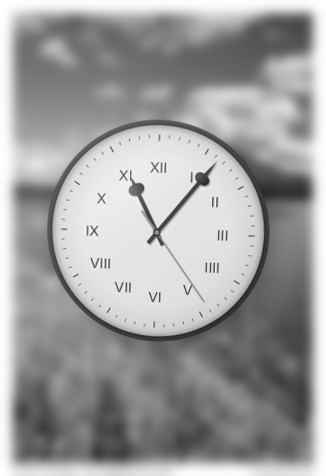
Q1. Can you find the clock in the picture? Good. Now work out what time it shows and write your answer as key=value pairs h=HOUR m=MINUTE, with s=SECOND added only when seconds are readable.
h=11 m=6 s=24
